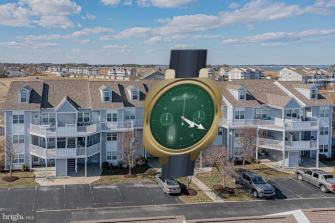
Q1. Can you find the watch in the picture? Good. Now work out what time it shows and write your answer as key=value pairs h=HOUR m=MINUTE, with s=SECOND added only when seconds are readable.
h=4 m=20
